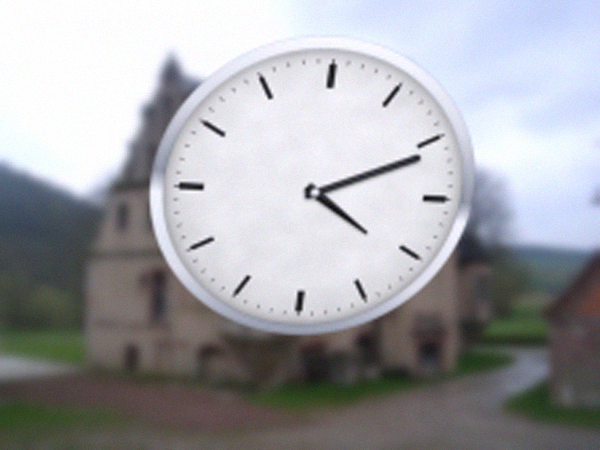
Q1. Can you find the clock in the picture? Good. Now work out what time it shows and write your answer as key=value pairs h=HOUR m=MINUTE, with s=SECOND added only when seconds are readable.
h=4 m=11
